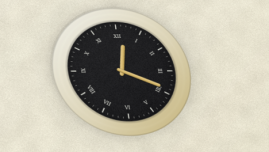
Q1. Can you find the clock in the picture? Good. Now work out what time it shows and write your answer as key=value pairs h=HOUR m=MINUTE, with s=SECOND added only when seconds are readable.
h=12 m=19
